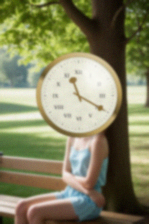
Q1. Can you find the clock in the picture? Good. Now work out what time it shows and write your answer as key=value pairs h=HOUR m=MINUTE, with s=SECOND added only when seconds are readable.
h=11 m=20
